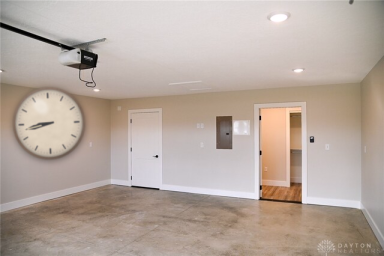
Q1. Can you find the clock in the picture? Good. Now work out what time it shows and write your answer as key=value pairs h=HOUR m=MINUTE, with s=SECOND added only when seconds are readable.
h=8 m=43
